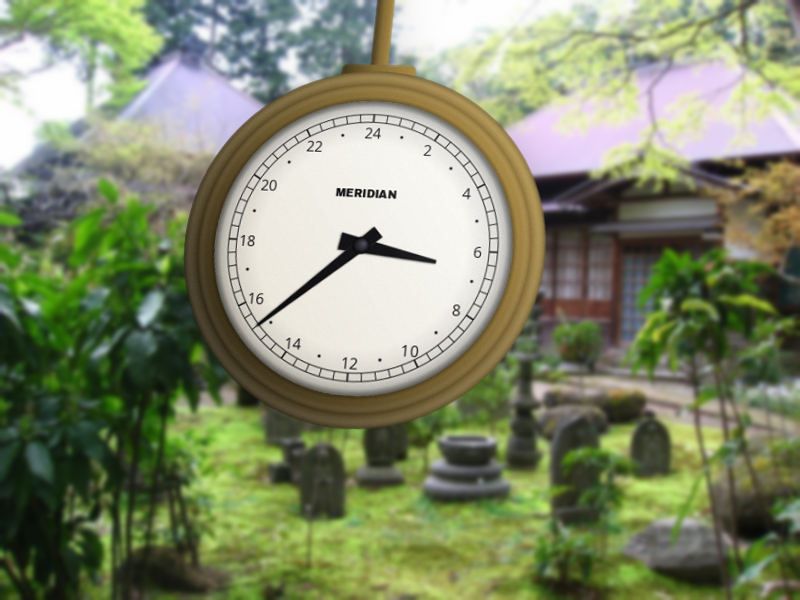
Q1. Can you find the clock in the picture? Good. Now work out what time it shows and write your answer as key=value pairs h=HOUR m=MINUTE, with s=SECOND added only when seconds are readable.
h=6 m=38
